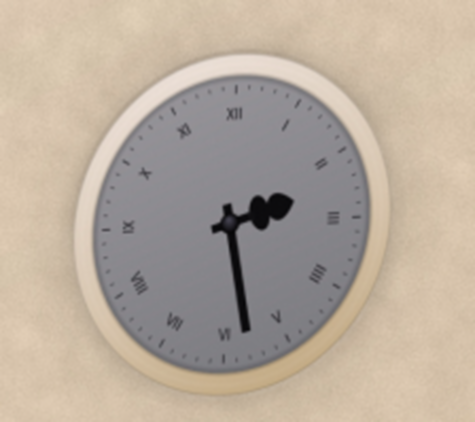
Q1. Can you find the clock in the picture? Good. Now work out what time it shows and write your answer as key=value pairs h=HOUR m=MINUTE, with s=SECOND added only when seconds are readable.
h=2 m=28
